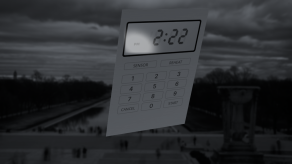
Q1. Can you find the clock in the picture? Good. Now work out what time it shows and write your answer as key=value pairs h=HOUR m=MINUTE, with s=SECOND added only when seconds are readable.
h=2 m=22
